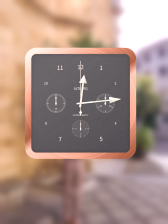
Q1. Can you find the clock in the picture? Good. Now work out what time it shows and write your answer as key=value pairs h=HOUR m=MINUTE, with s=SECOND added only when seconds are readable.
h=12 m=14
